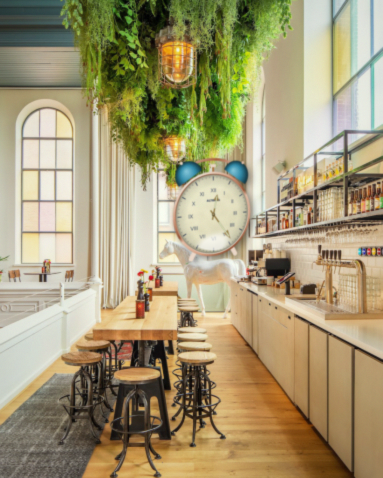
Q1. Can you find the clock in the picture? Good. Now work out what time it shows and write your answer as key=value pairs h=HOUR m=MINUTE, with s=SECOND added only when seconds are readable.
h=12 m=24
